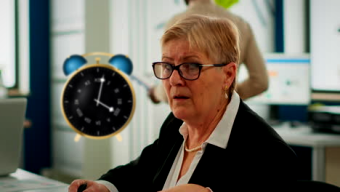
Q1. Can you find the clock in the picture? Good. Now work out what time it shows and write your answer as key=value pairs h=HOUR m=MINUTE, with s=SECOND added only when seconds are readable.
h=4 m=2
